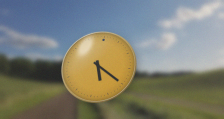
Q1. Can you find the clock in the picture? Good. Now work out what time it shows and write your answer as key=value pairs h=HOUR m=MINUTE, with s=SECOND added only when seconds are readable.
h=5 m=20
